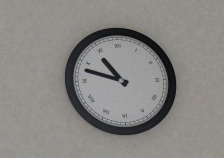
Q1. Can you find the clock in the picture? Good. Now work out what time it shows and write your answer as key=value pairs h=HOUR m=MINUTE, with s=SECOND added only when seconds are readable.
h=10 m=48
